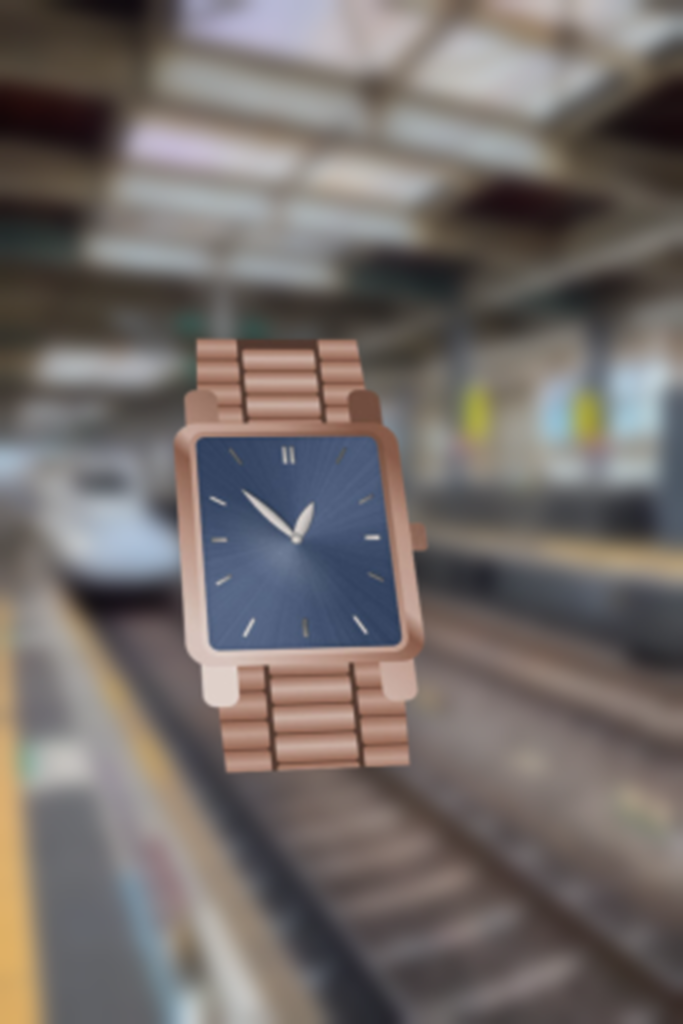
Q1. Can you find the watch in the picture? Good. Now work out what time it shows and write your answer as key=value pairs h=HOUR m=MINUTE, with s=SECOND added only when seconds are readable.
h=12 m=53
